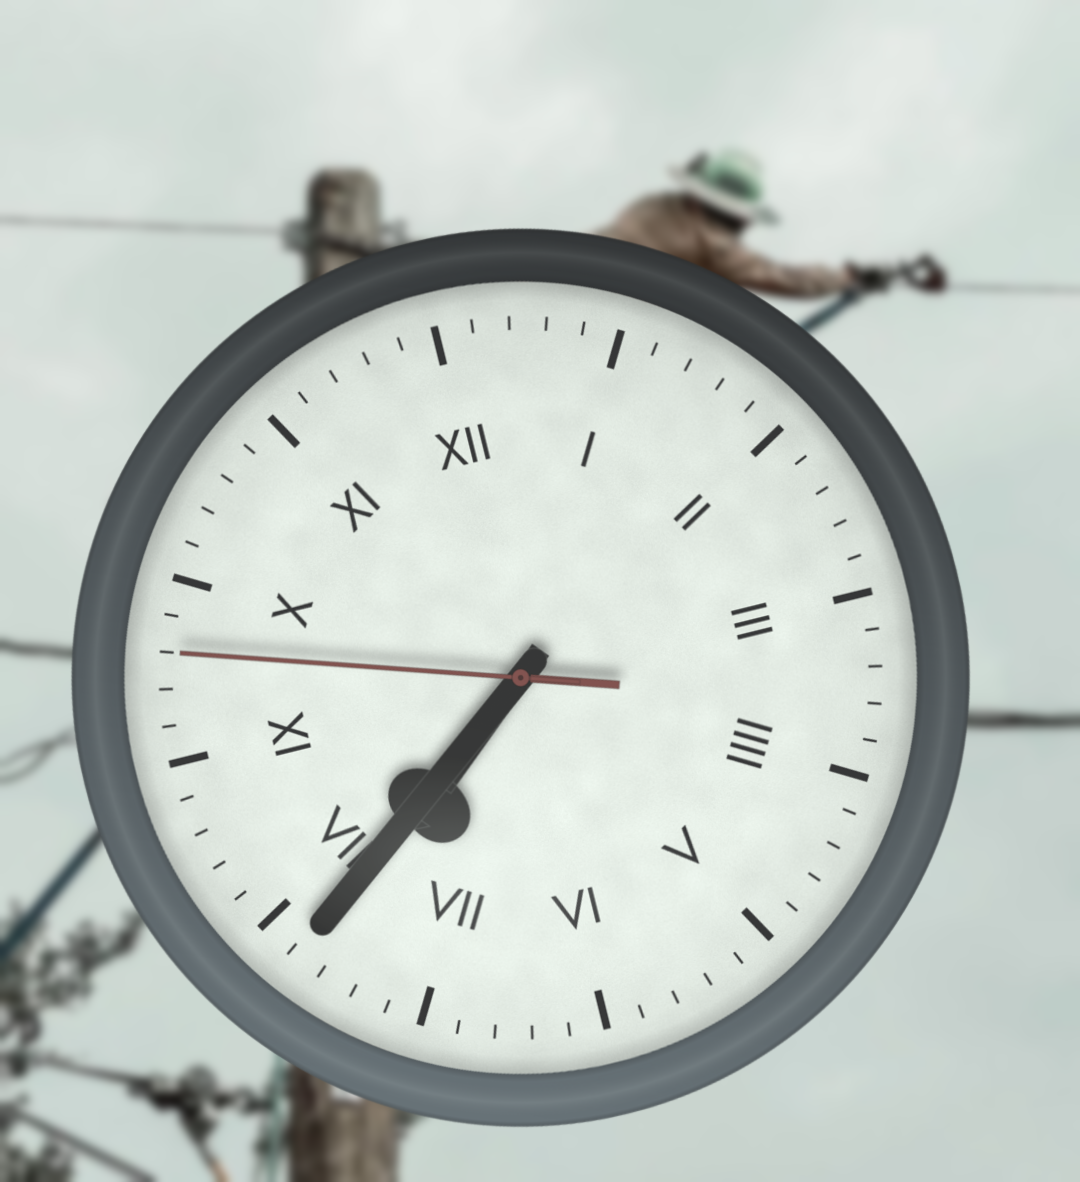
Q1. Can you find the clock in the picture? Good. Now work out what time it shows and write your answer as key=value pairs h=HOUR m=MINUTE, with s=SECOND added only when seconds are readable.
h=7 m=38 s=48
